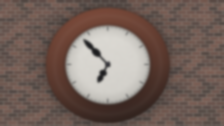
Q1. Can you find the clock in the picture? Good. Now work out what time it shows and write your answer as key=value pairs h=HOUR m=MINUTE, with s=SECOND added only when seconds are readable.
h=6 m=53
